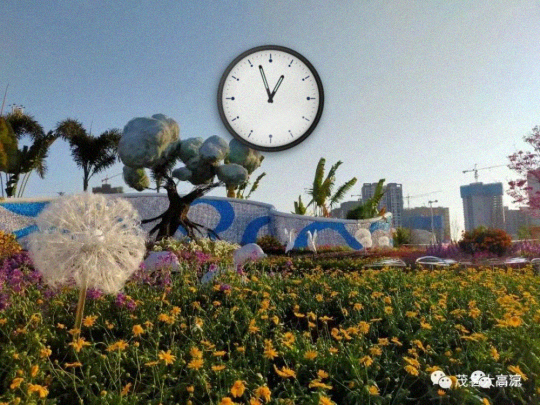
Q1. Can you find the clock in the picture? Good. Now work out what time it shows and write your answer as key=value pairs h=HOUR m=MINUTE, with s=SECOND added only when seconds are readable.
h=12 m=57
